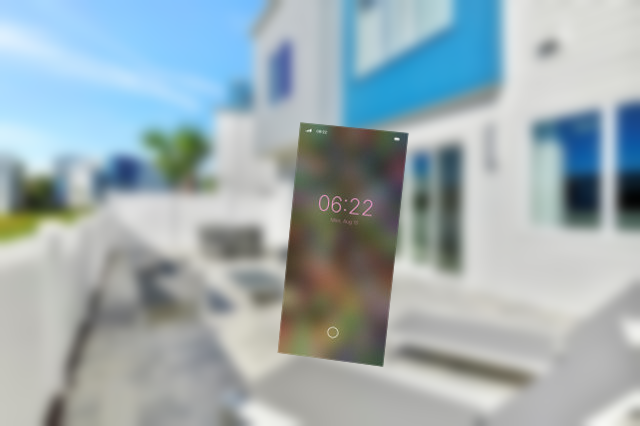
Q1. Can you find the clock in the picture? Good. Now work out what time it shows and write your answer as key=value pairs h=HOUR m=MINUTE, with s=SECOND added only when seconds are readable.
h=6 m=22
